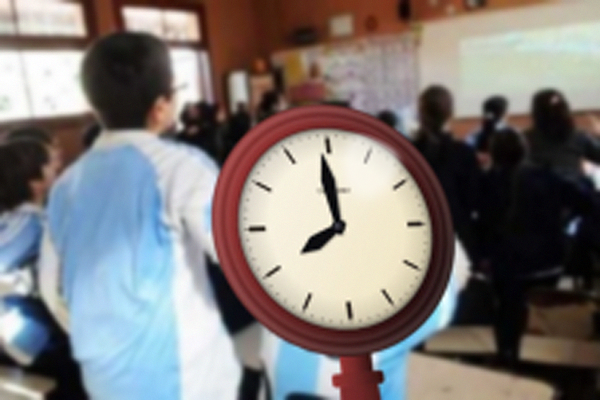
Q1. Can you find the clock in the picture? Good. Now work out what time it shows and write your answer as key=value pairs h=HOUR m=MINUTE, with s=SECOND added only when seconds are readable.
h=7 m=59
